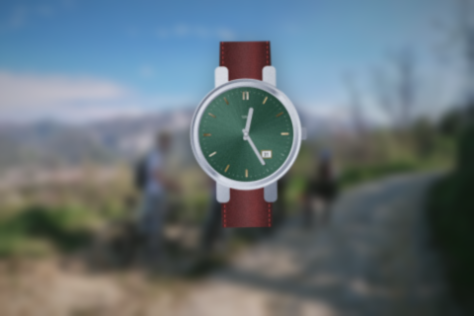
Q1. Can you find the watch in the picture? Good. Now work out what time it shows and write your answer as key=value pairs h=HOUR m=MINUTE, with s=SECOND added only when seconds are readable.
h=12 m=25
